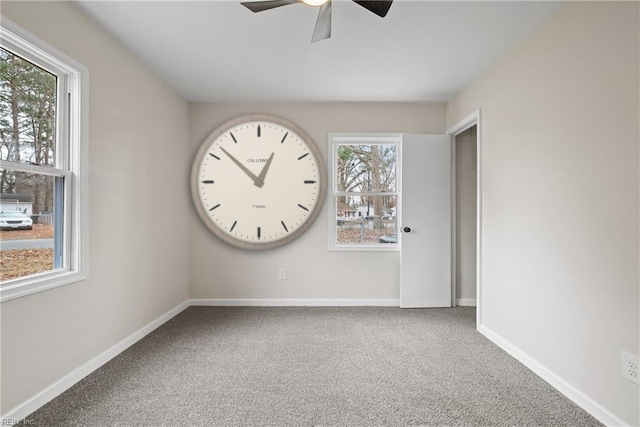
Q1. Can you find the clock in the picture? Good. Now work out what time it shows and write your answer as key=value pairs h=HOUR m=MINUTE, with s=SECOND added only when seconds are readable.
h=12 m=52
